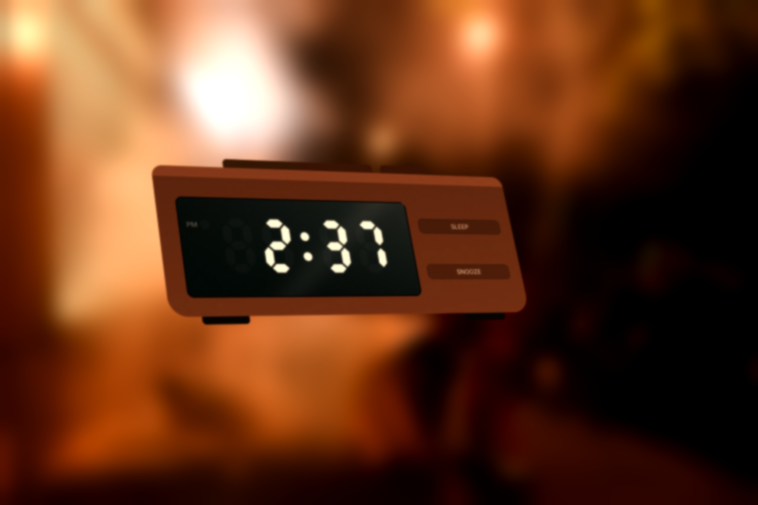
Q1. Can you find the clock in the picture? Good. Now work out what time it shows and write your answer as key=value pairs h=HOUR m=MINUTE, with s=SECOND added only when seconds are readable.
h=2 m=37
